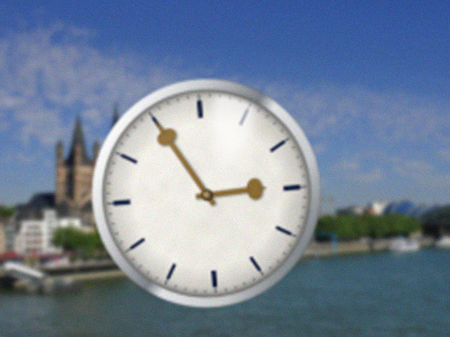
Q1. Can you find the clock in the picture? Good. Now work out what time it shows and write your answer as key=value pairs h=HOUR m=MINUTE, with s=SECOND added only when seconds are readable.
h=2 m=55
